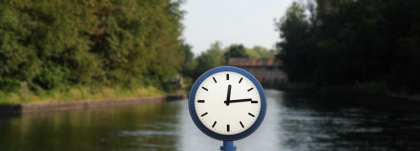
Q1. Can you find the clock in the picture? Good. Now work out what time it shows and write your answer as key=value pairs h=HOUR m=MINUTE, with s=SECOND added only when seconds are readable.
h=12 m=14
